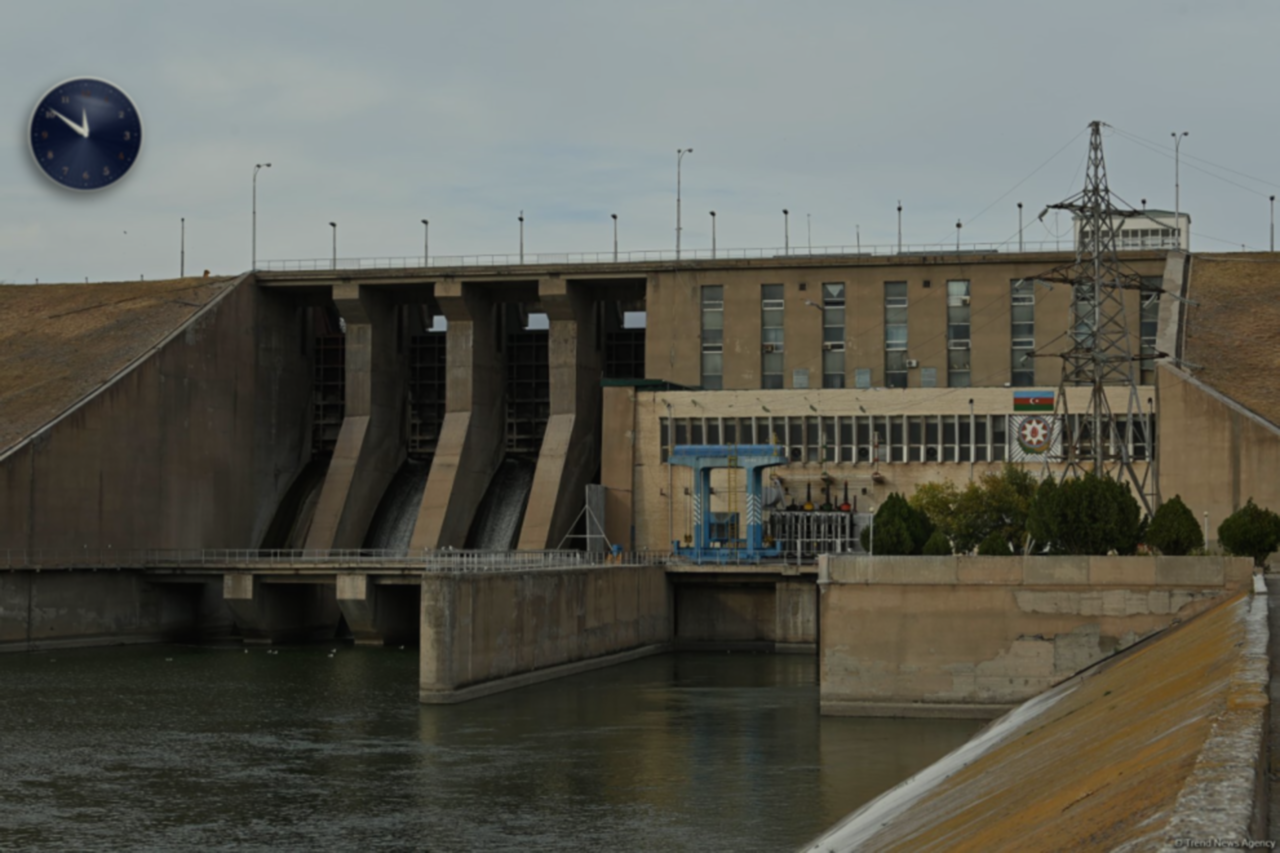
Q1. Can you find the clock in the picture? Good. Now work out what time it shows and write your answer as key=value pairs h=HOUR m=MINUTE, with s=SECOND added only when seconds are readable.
h=11 m=51
